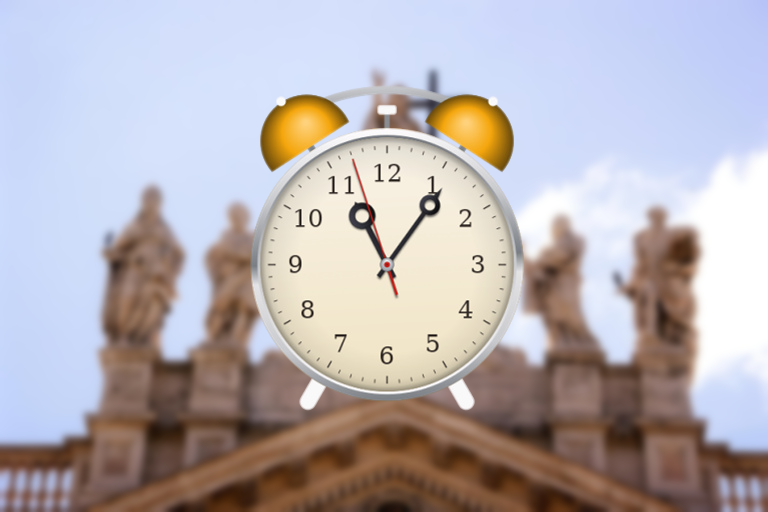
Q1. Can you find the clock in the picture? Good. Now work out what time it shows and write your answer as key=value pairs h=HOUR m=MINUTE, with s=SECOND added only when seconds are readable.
h=11 m=5 s=57
